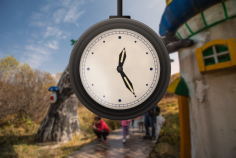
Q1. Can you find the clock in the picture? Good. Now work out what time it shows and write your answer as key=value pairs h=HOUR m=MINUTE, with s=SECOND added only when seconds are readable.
h=12 m=25
